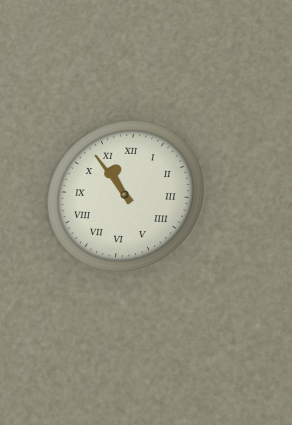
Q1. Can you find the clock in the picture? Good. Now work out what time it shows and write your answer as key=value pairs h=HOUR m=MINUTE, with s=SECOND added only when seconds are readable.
h=10 m=53
